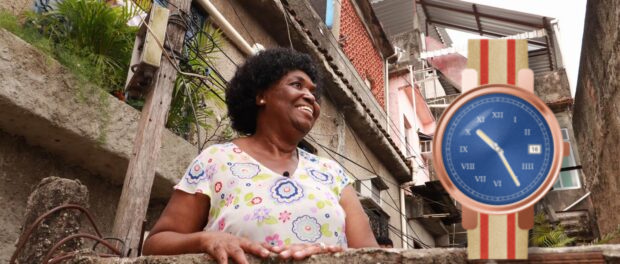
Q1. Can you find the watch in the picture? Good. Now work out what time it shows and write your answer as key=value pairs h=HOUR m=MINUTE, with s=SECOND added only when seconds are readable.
h=10 m=25
